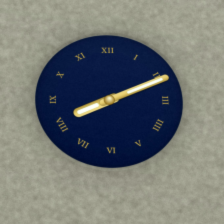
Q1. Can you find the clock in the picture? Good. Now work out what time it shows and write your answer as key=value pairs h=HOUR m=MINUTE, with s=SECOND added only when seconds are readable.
h=8 m=11
